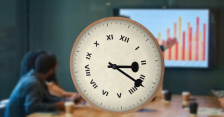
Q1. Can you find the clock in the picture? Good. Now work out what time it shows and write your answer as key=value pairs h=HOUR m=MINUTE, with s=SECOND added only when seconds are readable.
h=2 m=17
